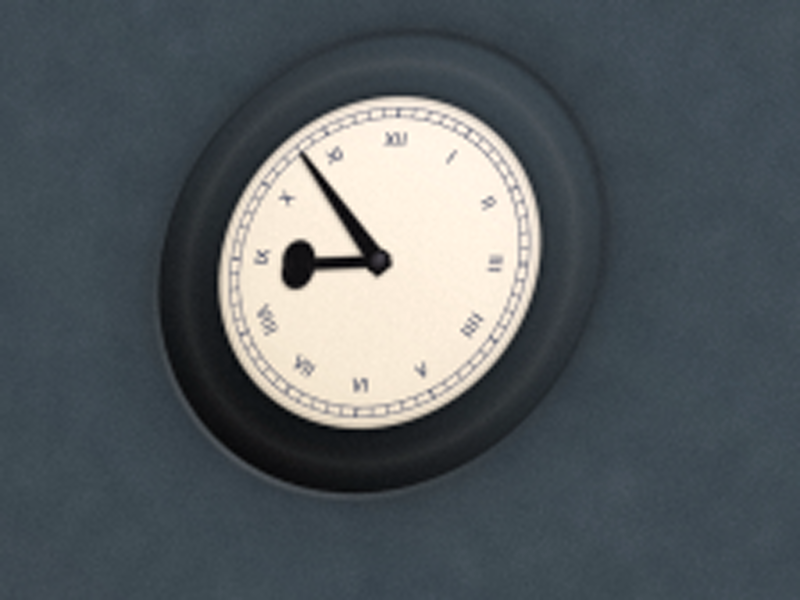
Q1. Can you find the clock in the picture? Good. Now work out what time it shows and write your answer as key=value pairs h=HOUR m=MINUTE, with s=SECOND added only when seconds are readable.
h=8 m=53
